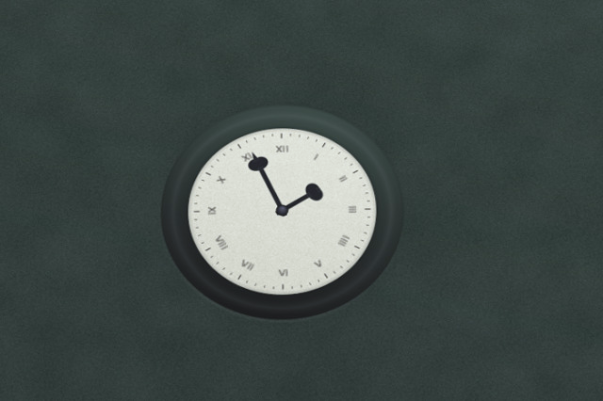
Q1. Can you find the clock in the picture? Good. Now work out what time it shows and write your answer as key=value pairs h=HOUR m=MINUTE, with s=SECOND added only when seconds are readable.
h=1 m=56
